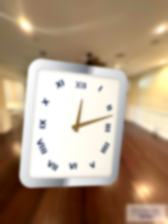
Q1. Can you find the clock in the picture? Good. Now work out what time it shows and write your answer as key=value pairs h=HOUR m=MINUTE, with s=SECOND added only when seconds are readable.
h=12 m=12
